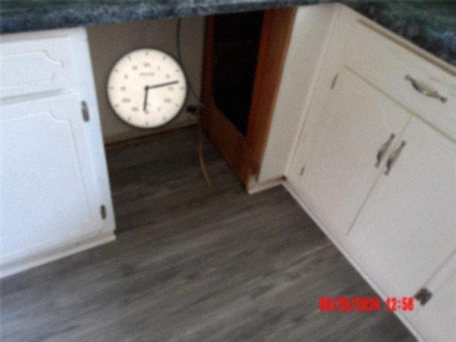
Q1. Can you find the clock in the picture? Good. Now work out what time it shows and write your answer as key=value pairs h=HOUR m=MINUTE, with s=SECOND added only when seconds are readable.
h=6 m=13
